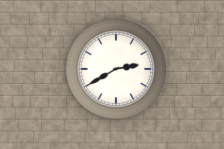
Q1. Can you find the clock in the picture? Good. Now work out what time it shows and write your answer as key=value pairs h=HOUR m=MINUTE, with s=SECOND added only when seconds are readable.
h=2 m=40
